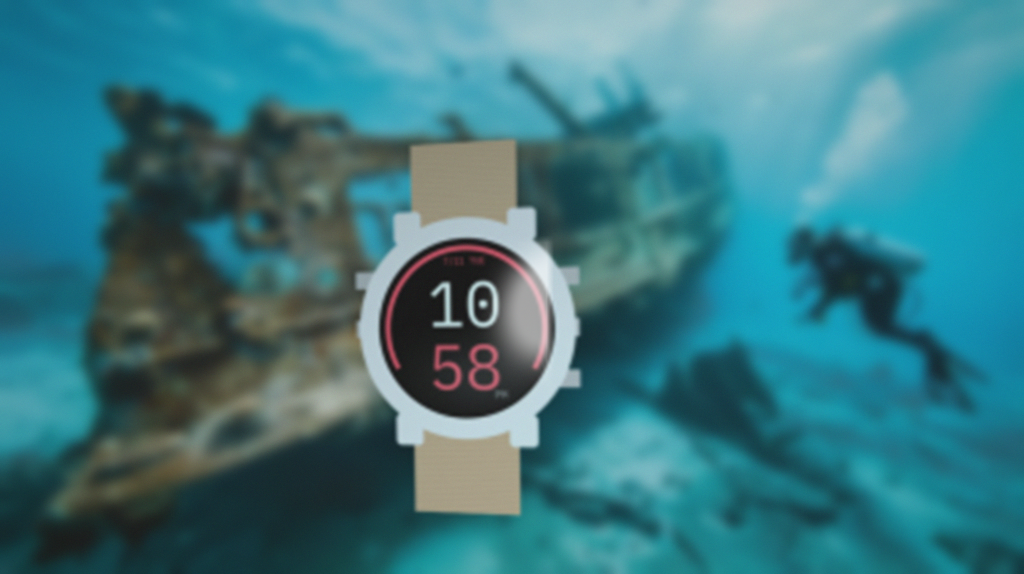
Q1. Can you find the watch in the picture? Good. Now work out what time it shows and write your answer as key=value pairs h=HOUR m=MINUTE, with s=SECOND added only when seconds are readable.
h=10 m=58
